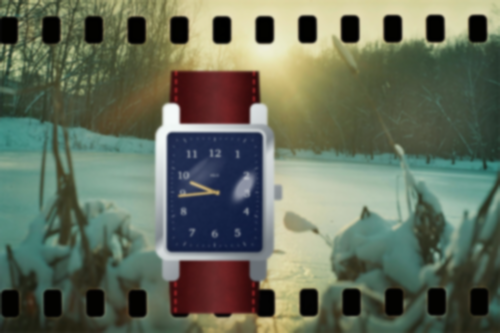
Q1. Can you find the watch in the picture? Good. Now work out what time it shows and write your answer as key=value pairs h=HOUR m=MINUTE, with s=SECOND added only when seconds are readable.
h=9 m=44
